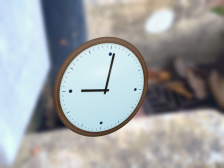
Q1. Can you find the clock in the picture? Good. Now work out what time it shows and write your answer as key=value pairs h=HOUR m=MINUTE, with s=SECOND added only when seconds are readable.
h=9 m=1
